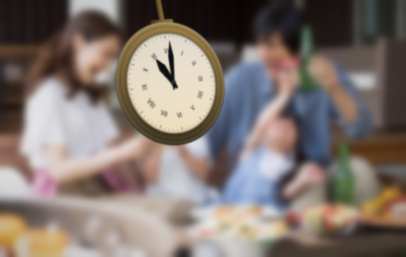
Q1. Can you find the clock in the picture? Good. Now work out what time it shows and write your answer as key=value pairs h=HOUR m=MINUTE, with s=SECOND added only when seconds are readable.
h=11 m=1
